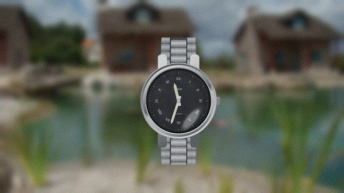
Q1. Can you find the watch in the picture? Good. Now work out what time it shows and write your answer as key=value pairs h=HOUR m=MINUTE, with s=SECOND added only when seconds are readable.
h=11 m=33
